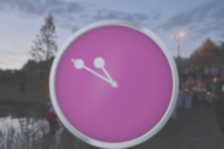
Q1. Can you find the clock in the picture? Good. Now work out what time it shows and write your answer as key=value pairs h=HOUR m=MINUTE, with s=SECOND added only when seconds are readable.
h=10 m=50
